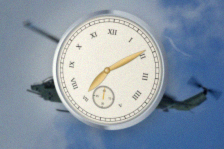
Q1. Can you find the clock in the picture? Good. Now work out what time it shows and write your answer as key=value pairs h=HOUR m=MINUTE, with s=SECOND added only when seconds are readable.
h=7 m=9
